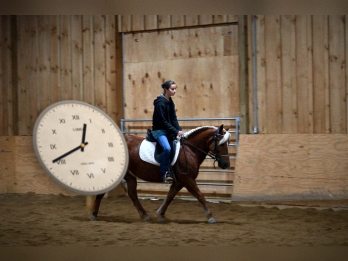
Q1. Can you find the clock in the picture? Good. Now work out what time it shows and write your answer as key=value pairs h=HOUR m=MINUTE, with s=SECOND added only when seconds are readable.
h=12 m=41
